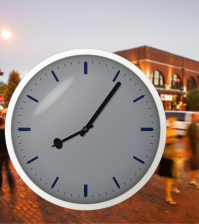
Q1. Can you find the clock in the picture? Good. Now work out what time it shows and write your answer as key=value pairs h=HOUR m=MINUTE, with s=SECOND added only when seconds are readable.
h=8 m=6
